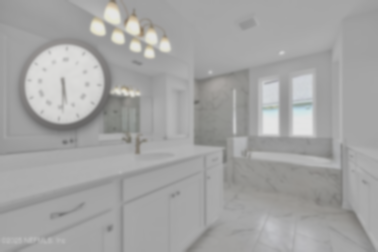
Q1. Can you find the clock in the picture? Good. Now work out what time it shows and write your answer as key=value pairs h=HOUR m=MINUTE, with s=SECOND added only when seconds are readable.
h=5 m=29
